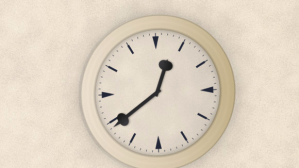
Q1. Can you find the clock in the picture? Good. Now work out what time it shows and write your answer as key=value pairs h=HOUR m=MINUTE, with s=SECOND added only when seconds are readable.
h=12 m=39
